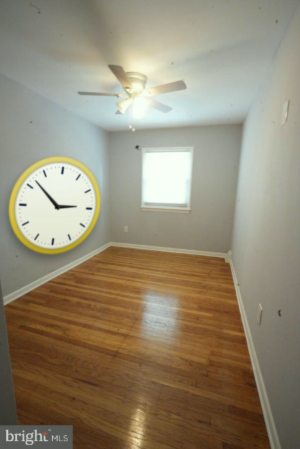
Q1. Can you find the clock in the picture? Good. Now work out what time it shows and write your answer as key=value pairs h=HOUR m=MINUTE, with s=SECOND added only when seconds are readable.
h=2 m=52
